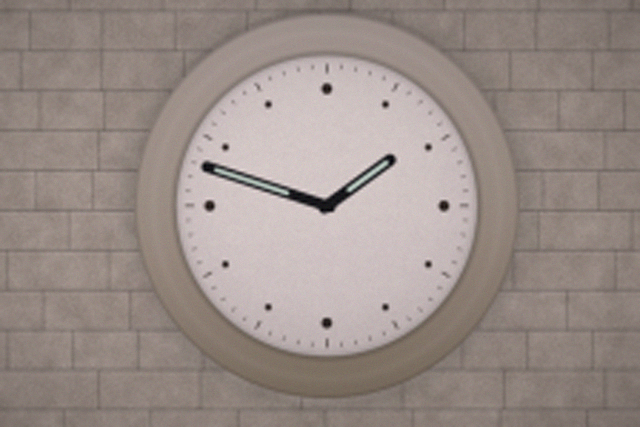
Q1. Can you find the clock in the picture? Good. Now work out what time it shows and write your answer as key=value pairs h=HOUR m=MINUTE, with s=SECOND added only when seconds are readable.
h=1 m=48
